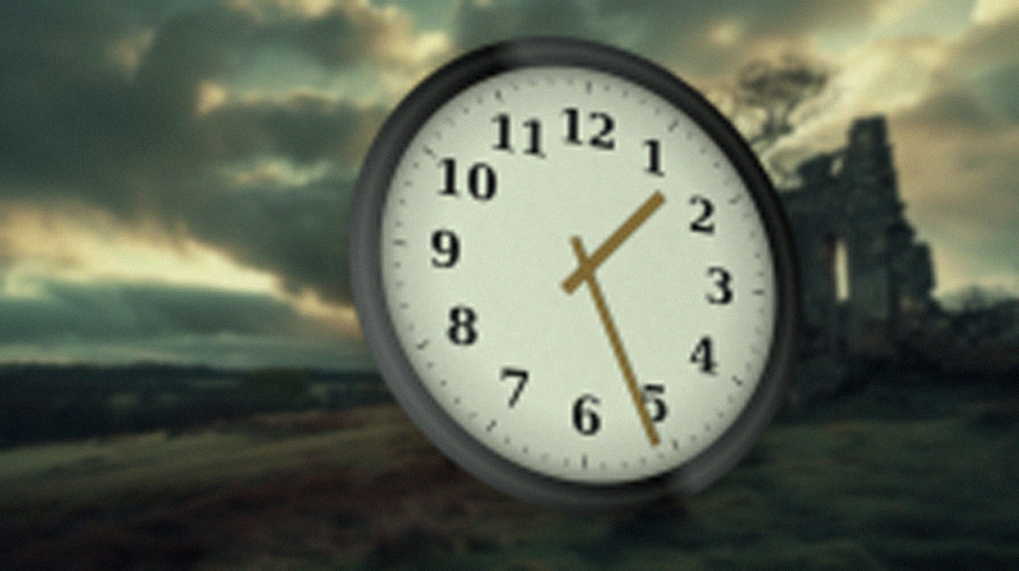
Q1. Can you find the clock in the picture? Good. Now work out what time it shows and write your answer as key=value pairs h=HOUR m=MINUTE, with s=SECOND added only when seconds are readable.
h=1 m=26
